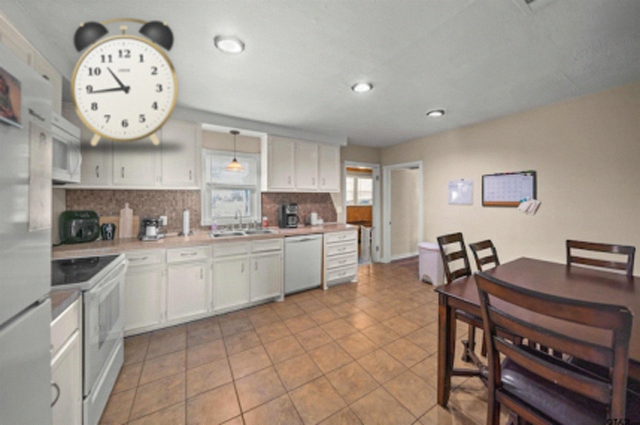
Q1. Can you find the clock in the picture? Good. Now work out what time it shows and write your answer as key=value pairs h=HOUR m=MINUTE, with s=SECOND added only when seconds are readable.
h=10 m=44
